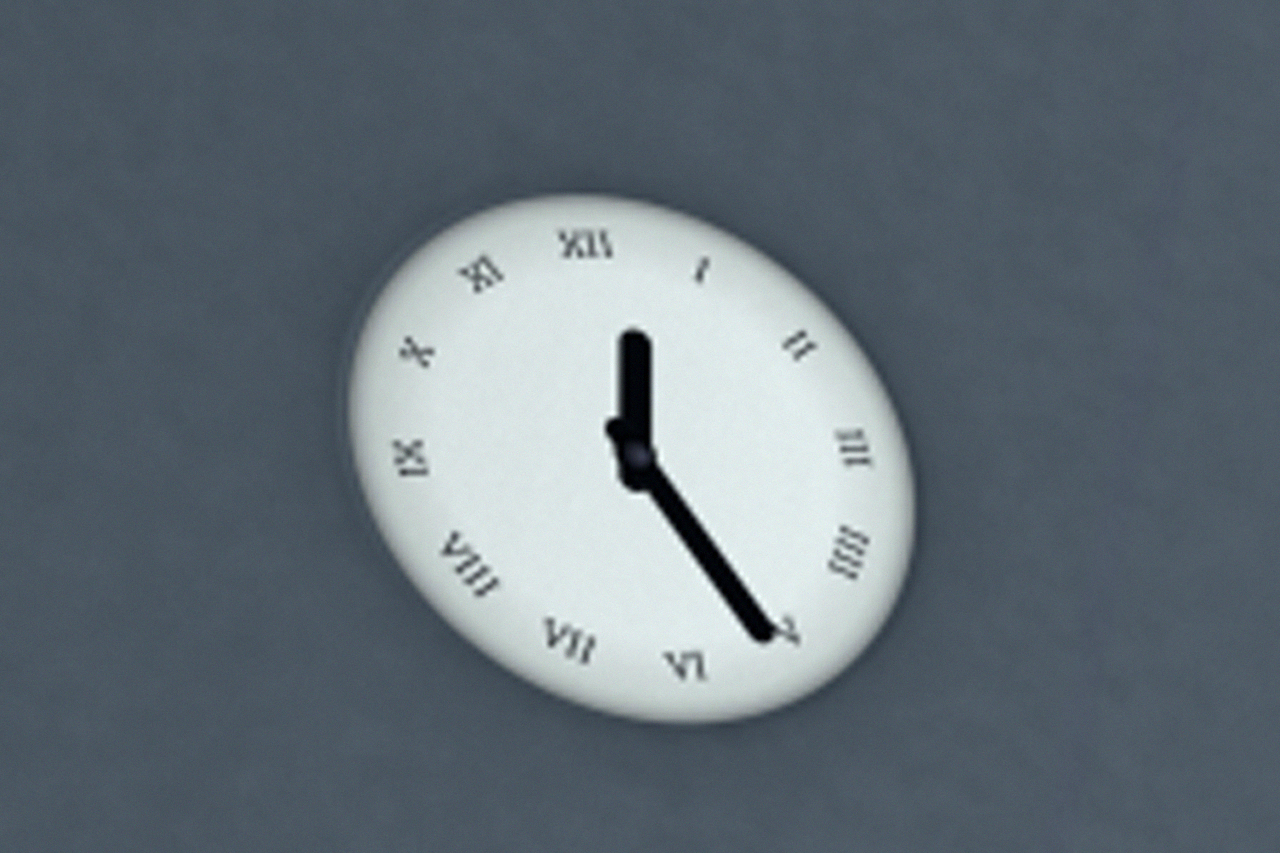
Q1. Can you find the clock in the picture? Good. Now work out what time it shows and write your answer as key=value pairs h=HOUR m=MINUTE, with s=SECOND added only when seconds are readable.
h=12 m=26
